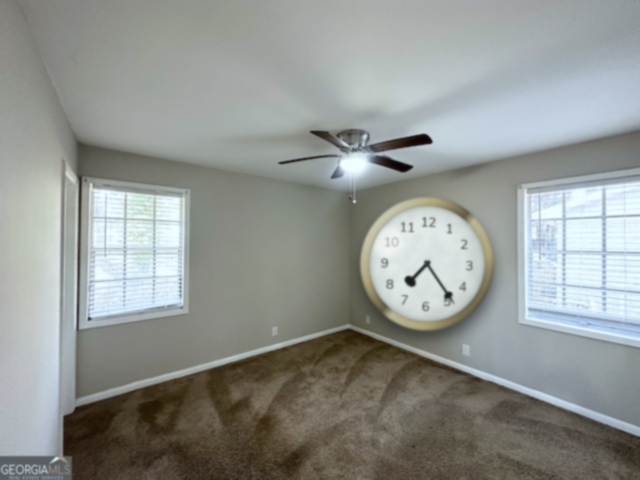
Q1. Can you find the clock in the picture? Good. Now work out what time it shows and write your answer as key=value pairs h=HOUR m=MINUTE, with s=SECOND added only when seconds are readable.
h=7 m=24
